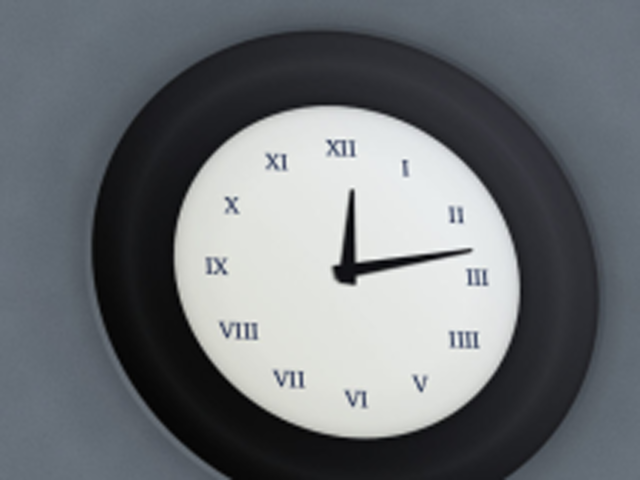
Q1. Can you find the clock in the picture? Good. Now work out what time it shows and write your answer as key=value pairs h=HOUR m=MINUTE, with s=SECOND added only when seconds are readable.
h=12 m=13
